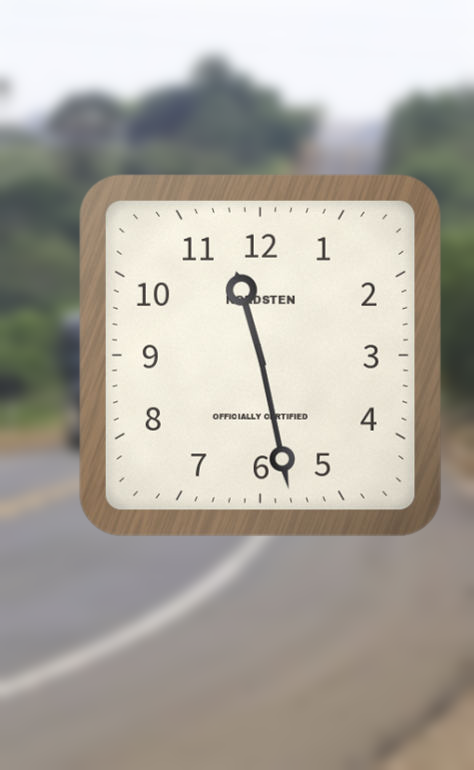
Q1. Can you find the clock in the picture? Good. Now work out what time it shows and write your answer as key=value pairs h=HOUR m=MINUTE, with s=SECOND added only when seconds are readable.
h=11 m=28
